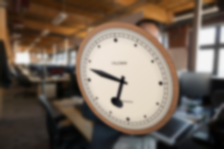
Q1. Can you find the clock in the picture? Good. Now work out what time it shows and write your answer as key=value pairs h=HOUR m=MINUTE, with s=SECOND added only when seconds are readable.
h=6 m=48
